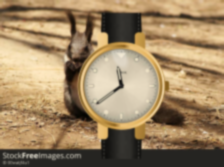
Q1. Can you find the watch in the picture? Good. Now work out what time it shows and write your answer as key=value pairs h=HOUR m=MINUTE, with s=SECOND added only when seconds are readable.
h=11 m=39
